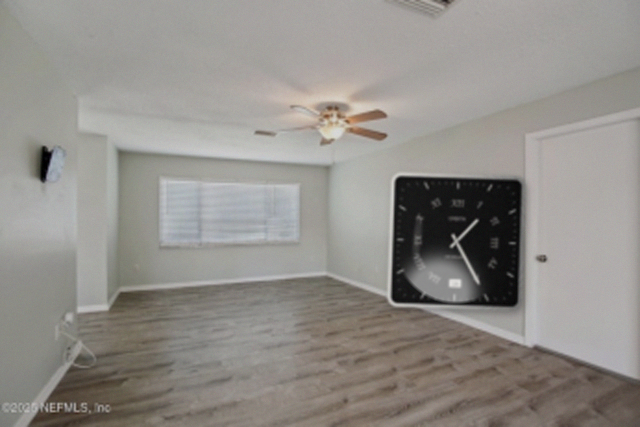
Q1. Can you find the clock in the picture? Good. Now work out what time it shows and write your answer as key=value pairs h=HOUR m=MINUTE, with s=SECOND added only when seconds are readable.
h=1 m=25
